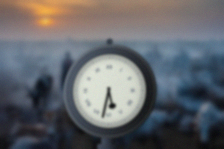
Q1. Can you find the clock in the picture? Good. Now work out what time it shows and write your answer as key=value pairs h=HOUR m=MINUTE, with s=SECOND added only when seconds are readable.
h=5 m=32
